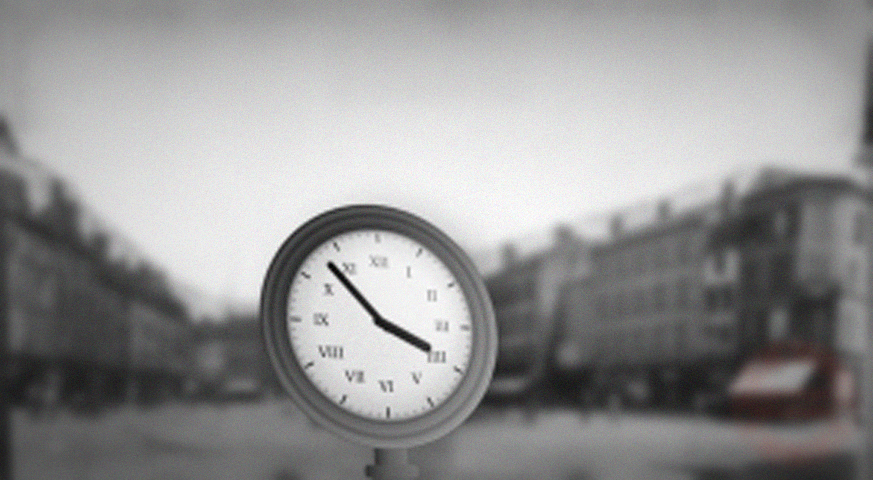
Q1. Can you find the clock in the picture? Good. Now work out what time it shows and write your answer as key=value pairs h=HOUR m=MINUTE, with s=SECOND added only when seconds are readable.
h=3 m=53
